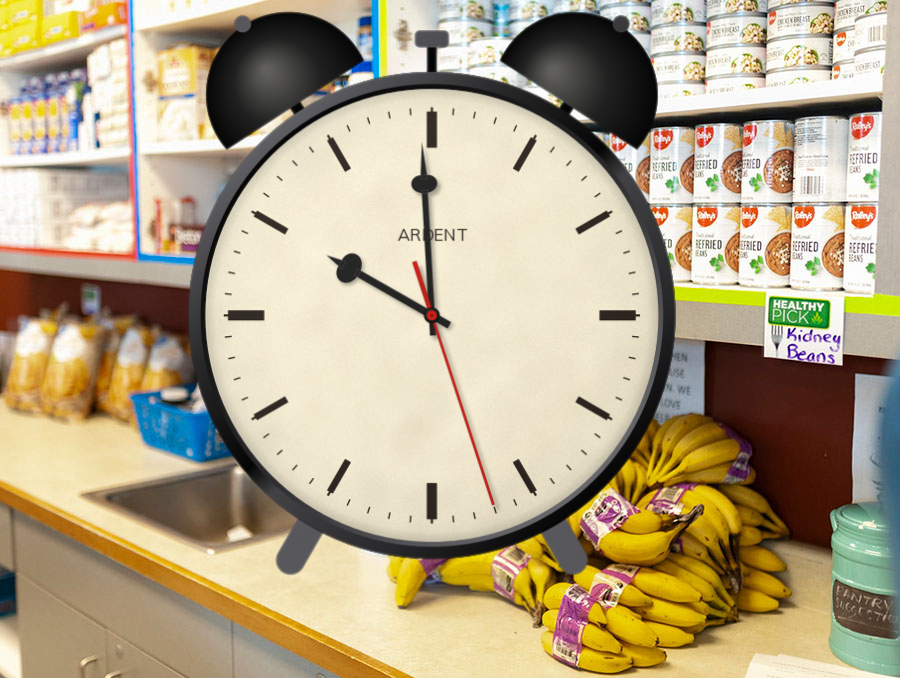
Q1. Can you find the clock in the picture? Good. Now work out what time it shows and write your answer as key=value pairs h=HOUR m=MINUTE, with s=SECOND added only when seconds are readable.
h=9 m=59 s=27
